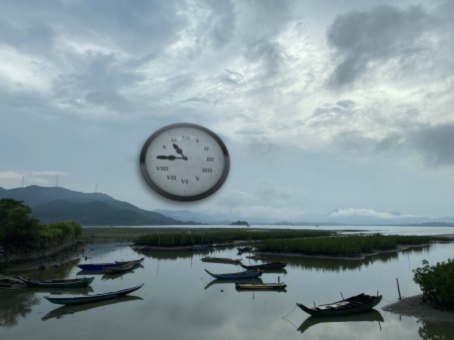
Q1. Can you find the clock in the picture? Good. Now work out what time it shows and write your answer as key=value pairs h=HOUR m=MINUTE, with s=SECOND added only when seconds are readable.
h=10 m=45
